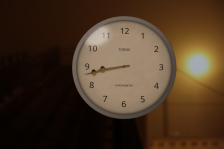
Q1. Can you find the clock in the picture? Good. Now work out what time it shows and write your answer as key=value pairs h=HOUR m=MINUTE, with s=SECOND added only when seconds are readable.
h=8 m=43
